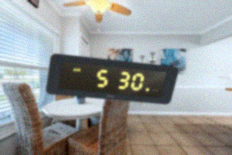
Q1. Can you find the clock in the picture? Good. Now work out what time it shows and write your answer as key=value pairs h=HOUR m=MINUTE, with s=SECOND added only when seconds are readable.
h=5 m=30
